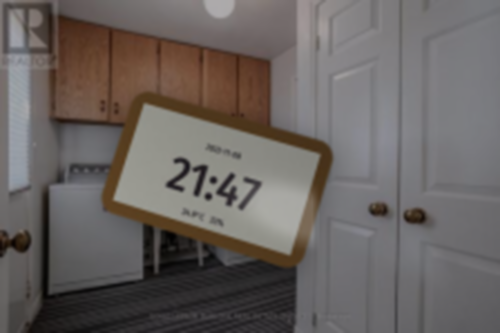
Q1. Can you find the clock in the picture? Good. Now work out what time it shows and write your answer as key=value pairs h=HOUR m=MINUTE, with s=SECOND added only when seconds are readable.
h=21 m=47
